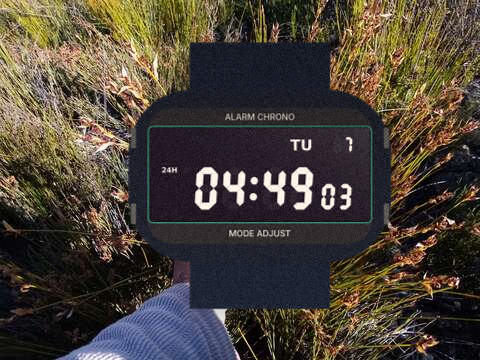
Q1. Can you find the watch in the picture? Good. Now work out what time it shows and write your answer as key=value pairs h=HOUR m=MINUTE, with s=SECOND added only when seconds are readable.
h=4 m=49 s=3
